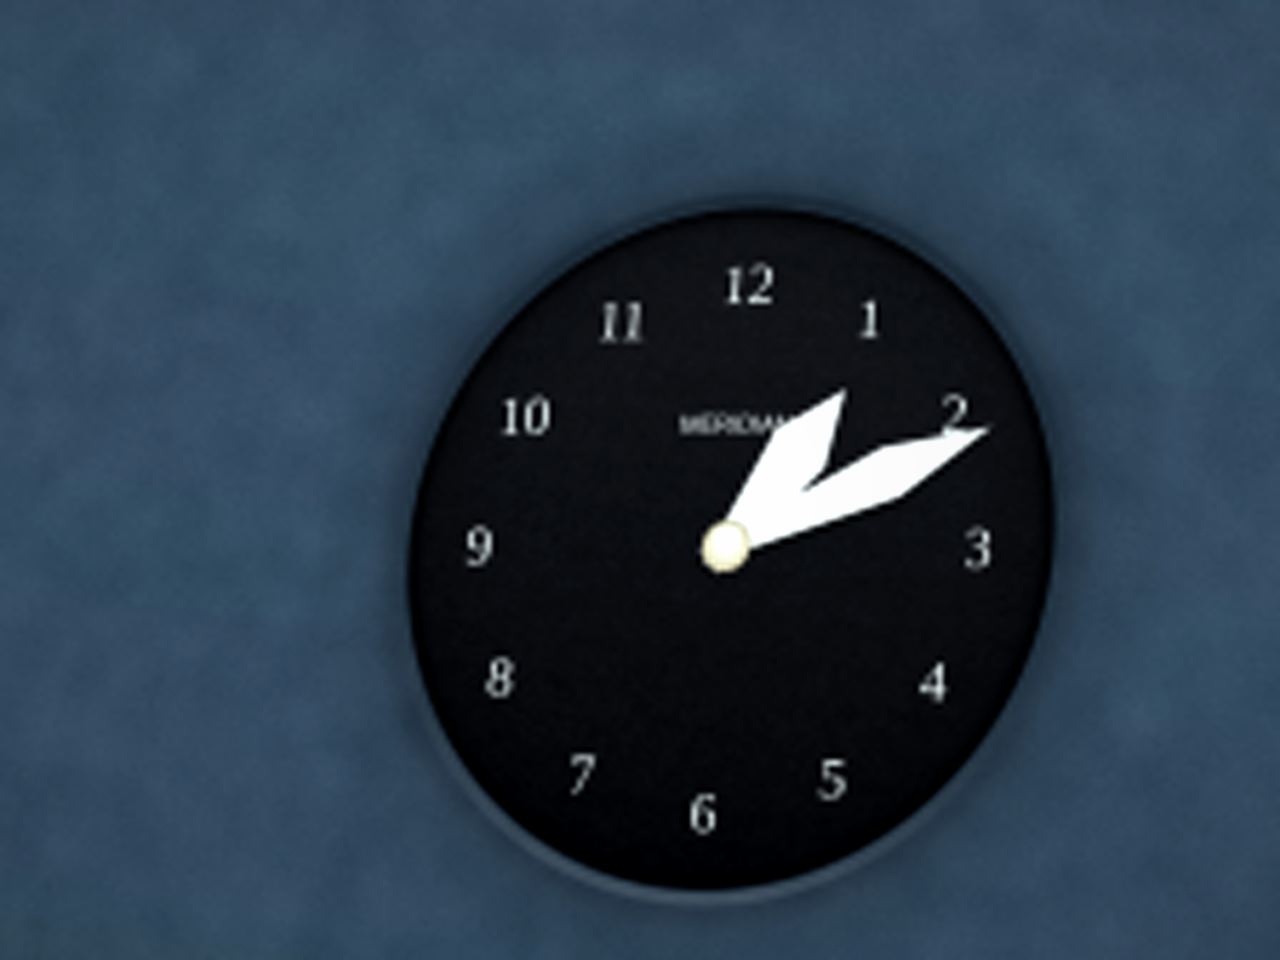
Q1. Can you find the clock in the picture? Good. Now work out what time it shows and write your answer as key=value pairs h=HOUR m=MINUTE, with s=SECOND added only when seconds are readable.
h=1 m=11
